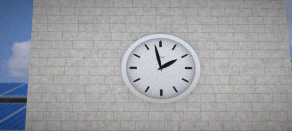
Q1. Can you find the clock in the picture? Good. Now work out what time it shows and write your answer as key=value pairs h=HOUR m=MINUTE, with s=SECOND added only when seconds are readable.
h=1 m=58
